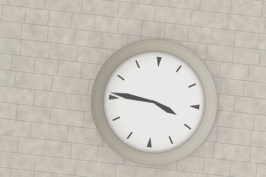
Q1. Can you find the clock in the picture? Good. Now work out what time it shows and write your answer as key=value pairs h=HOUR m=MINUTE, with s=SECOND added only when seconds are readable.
h=3 m=46
